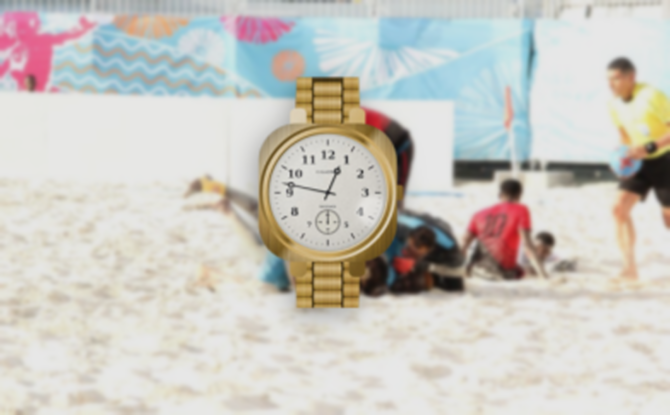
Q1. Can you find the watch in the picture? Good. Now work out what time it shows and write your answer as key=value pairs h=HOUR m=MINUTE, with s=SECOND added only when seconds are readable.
h=12 m=47
